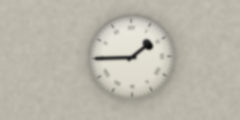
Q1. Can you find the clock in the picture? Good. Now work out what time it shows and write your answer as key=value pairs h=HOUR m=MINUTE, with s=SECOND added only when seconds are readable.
h=1 m=45
